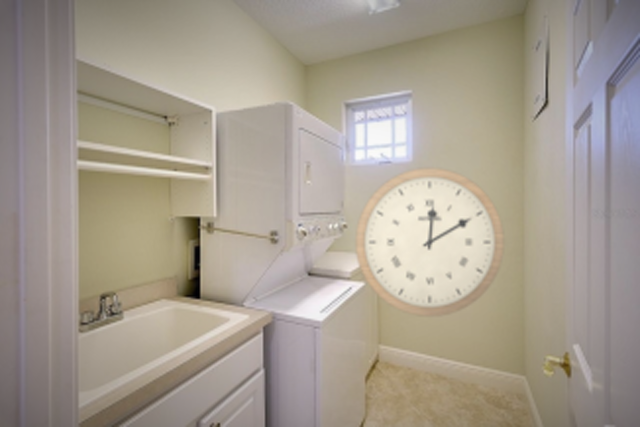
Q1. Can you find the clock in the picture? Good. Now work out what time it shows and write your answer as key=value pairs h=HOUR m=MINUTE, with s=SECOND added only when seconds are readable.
h=12 m=10
